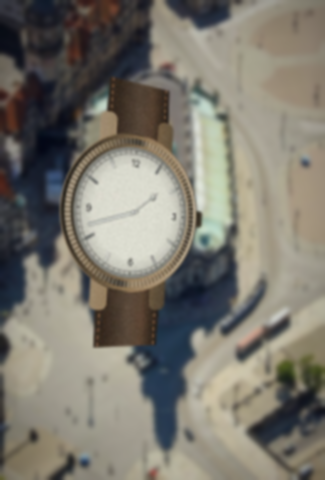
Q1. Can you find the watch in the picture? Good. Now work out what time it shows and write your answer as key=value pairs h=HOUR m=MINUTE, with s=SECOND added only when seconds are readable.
h=1 m=42
